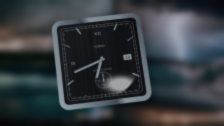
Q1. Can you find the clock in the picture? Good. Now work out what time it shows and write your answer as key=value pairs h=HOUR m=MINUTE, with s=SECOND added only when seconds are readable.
h=6 m=42
